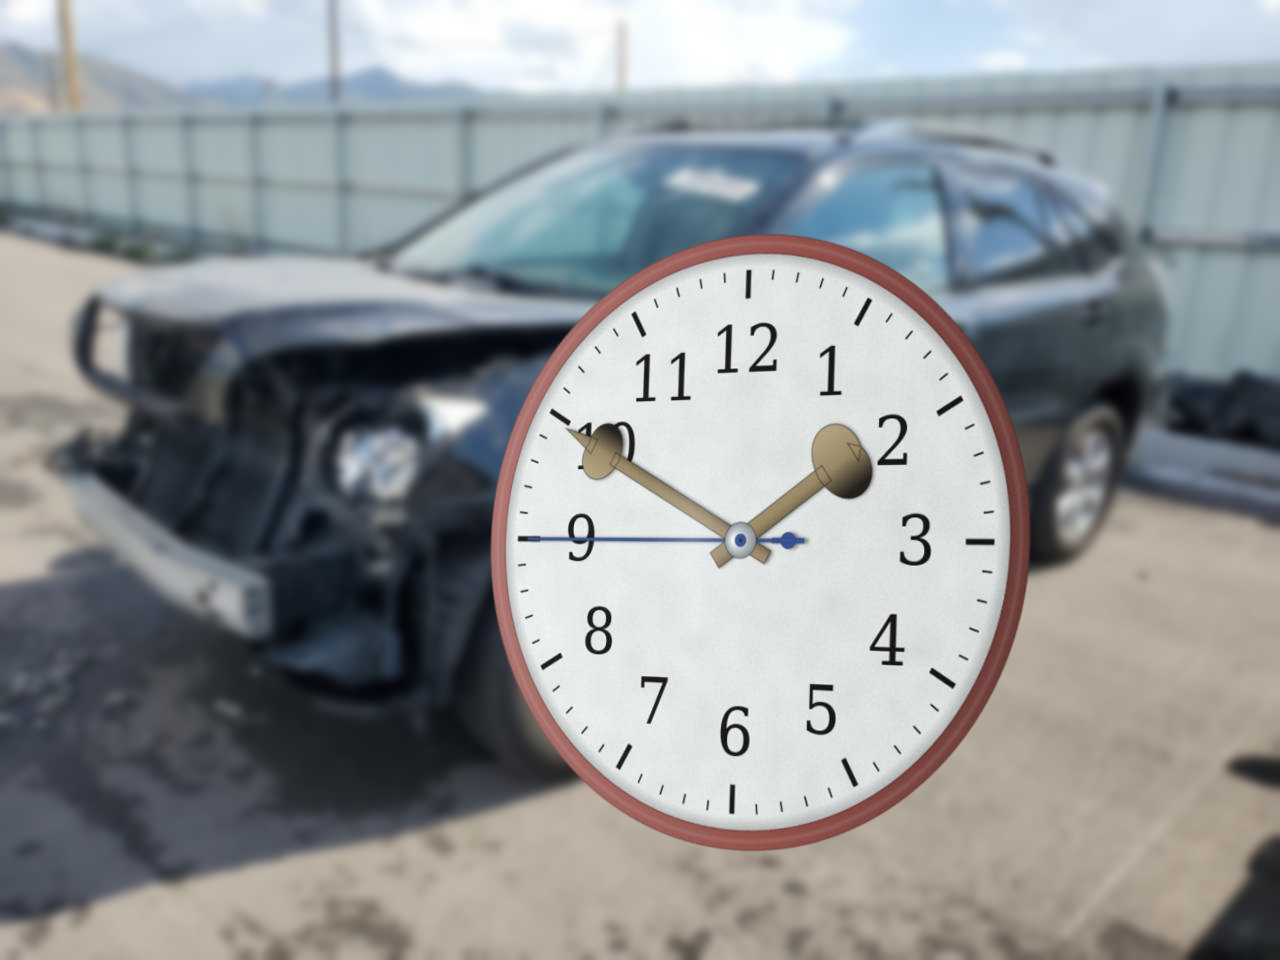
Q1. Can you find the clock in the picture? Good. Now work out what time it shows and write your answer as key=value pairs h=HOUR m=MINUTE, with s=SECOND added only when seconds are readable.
h=1 m=49 s=45
